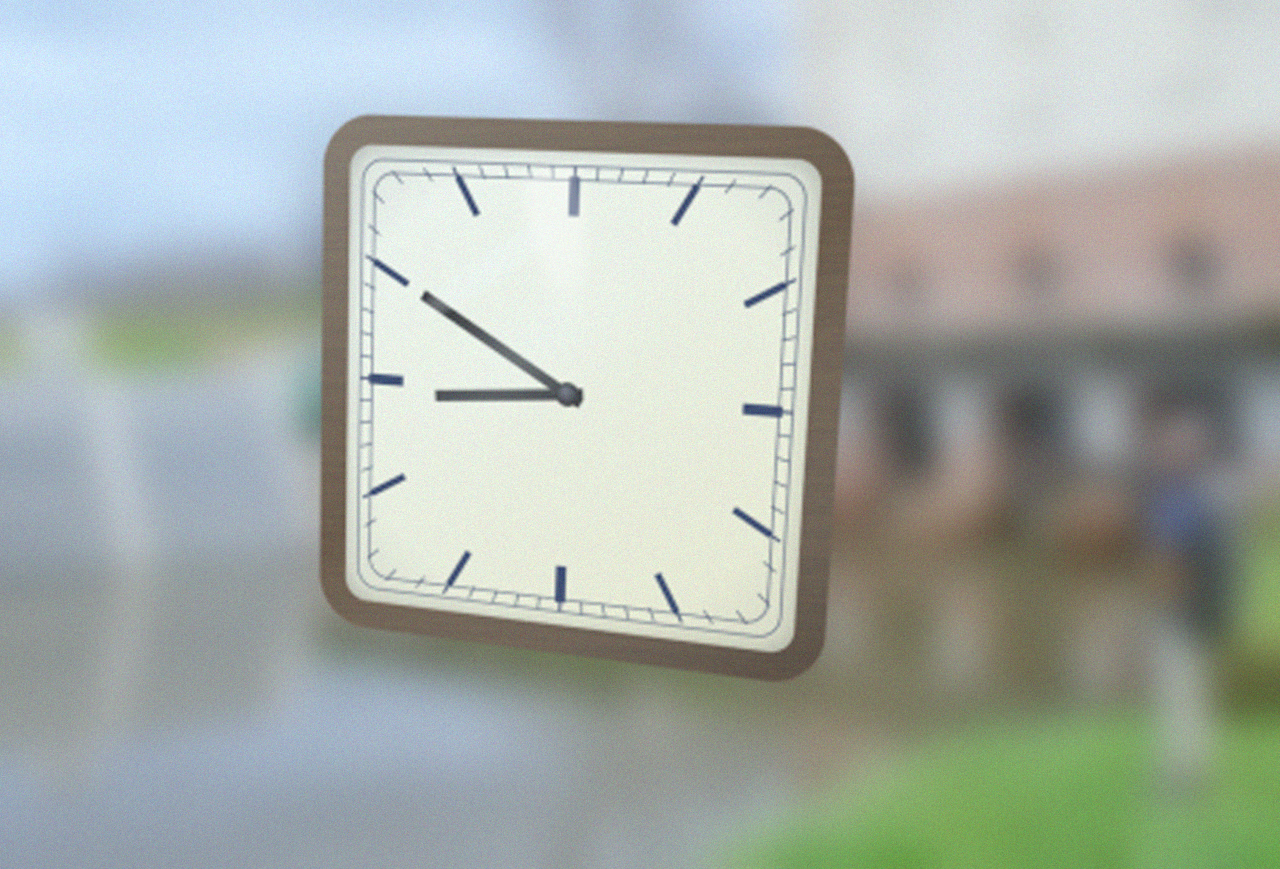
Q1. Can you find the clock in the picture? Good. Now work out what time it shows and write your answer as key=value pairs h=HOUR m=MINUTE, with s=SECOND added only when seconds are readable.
h=8 m=50
